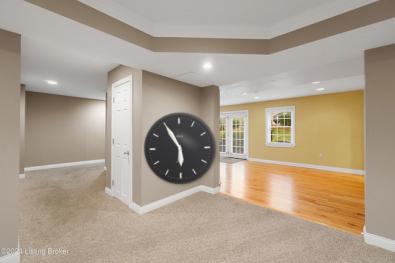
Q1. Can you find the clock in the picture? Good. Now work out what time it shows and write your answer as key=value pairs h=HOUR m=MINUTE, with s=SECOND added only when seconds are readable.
h=5 m=55
